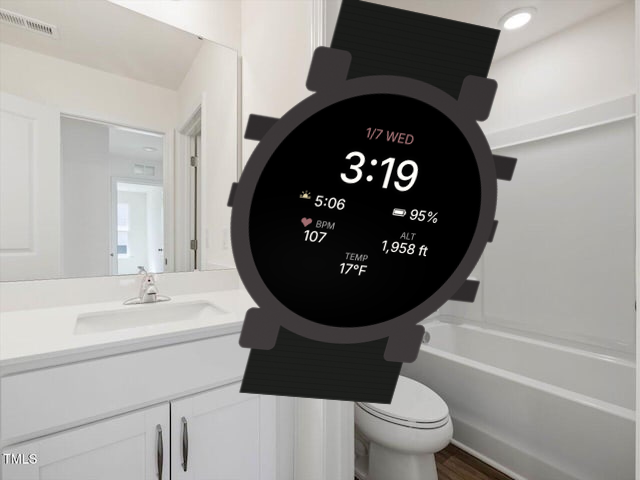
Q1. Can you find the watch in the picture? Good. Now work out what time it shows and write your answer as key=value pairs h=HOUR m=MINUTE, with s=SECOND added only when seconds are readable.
h=3 m=19
